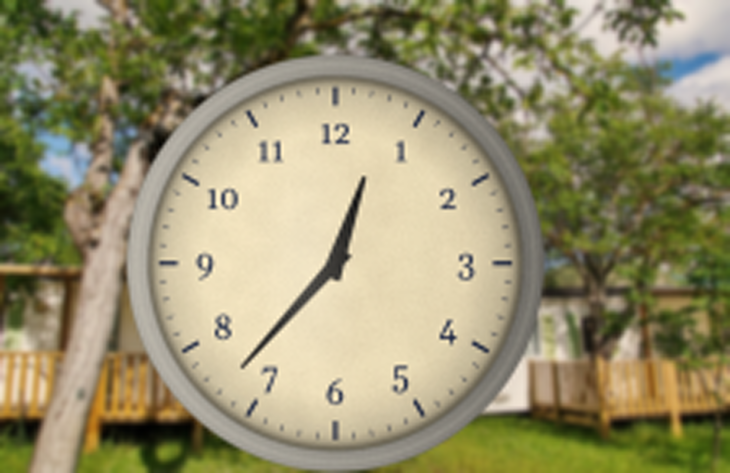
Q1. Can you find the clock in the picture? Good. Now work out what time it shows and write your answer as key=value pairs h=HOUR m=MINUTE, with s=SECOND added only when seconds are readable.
h=12 m=37
